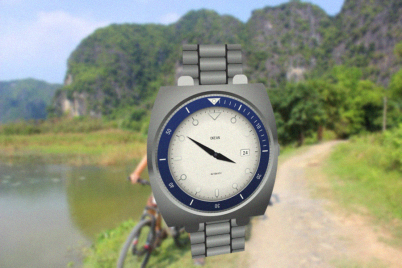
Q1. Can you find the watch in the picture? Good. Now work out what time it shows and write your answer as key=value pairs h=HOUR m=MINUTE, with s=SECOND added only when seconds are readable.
h=3 m=51
